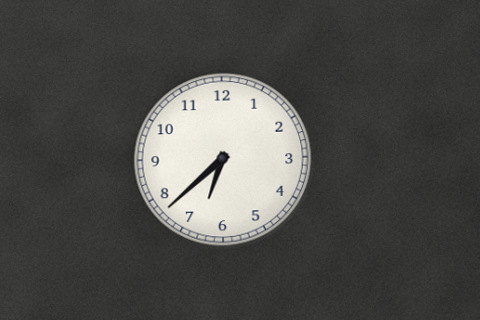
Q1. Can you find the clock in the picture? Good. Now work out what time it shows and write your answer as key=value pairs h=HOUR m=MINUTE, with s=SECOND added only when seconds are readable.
h=6 m=38
